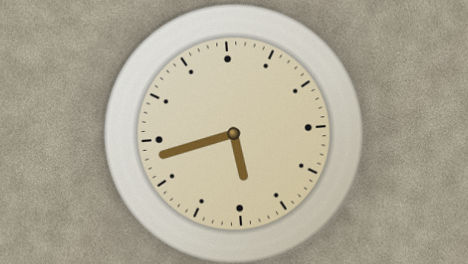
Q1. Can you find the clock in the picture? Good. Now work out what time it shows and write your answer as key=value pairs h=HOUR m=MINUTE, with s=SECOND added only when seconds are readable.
h=5 m=43
